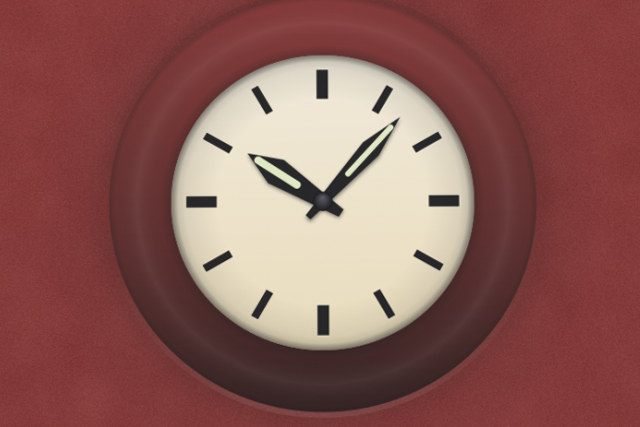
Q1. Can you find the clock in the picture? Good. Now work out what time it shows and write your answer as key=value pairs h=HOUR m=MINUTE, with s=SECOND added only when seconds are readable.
h=10 m=7
